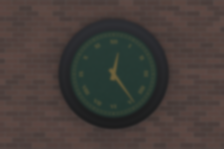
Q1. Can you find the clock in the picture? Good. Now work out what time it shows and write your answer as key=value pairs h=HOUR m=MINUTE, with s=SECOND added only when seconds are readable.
h=12 m=24
